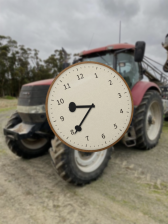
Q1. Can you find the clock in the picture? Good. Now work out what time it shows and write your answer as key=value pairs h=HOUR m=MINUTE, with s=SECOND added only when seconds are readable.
h=9 m=39
